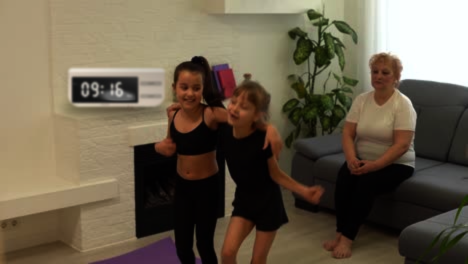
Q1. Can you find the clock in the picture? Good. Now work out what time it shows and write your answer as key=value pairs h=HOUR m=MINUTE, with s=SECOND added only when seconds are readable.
h=9 m=16
